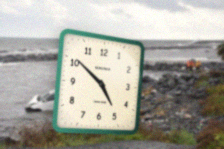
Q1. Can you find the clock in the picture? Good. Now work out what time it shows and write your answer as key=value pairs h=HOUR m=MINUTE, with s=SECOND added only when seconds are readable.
h=4 m=51
